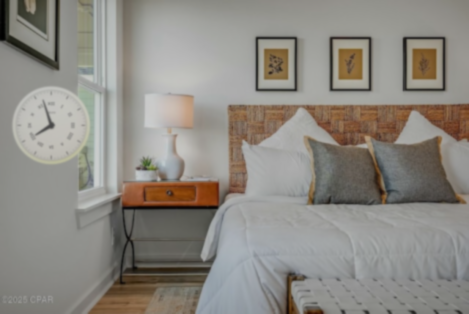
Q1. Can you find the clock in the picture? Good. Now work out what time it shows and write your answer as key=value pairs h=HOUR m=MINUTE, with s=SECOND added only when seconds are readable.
h=7 m=57
